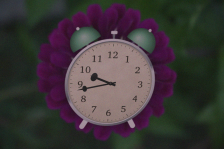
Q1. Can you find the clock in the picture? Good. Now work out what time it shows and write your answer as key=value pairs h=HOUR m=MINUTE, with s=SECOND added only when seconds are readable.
h=9 m=43
